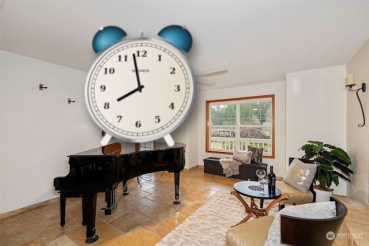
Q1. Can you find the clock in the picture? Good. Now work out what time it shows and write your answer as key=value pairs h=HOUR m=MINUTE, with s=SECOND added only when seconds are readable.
h=7 m=58
